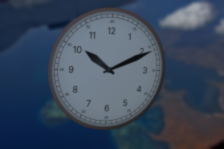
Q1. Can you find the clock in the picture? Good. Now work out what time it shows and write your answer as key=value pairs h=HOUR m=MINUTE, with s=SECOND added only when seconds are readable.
h=10 m=11
